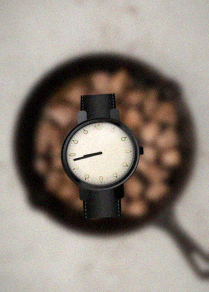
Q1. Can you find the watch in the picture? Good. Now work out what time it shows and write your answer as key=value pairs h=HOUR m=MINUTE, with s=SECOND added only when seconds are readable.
h=8 m=43
